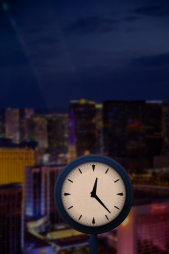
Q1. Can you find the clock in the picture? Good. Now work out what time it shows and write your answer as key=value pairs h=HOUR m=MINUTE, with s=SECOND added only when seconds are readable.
h=12 m=23
